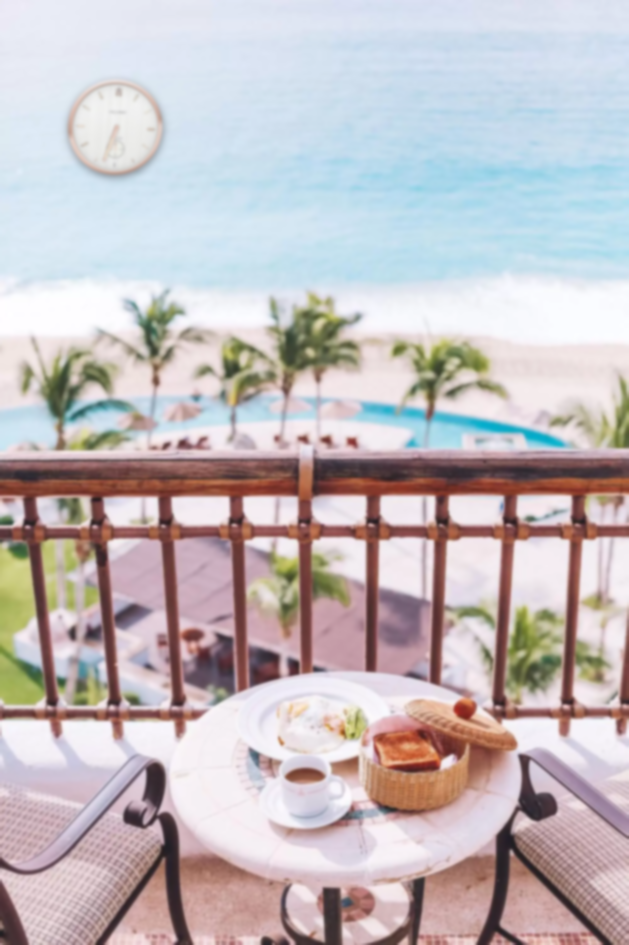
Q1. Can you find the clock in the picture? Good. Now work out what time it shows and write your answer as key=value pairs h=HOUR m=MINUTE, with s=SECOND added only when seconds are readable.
h=6 m=33
